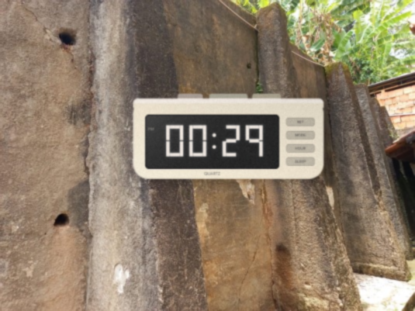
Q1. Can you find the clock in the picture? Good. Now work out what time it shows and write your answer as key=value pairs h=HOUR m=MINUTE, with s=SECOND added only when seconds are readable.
h=0 m=29
